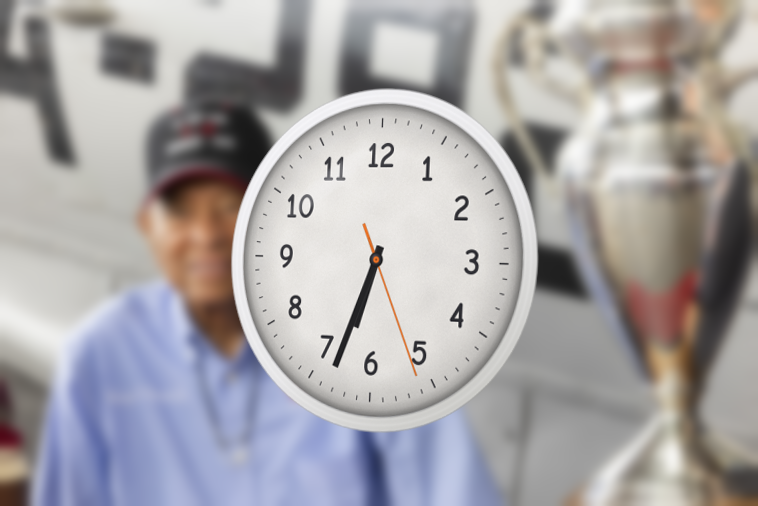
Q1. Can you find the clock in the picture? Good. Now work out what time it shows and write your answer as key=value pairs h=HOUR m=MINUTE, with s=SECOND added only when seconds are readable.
h=6 m=33 s=26
